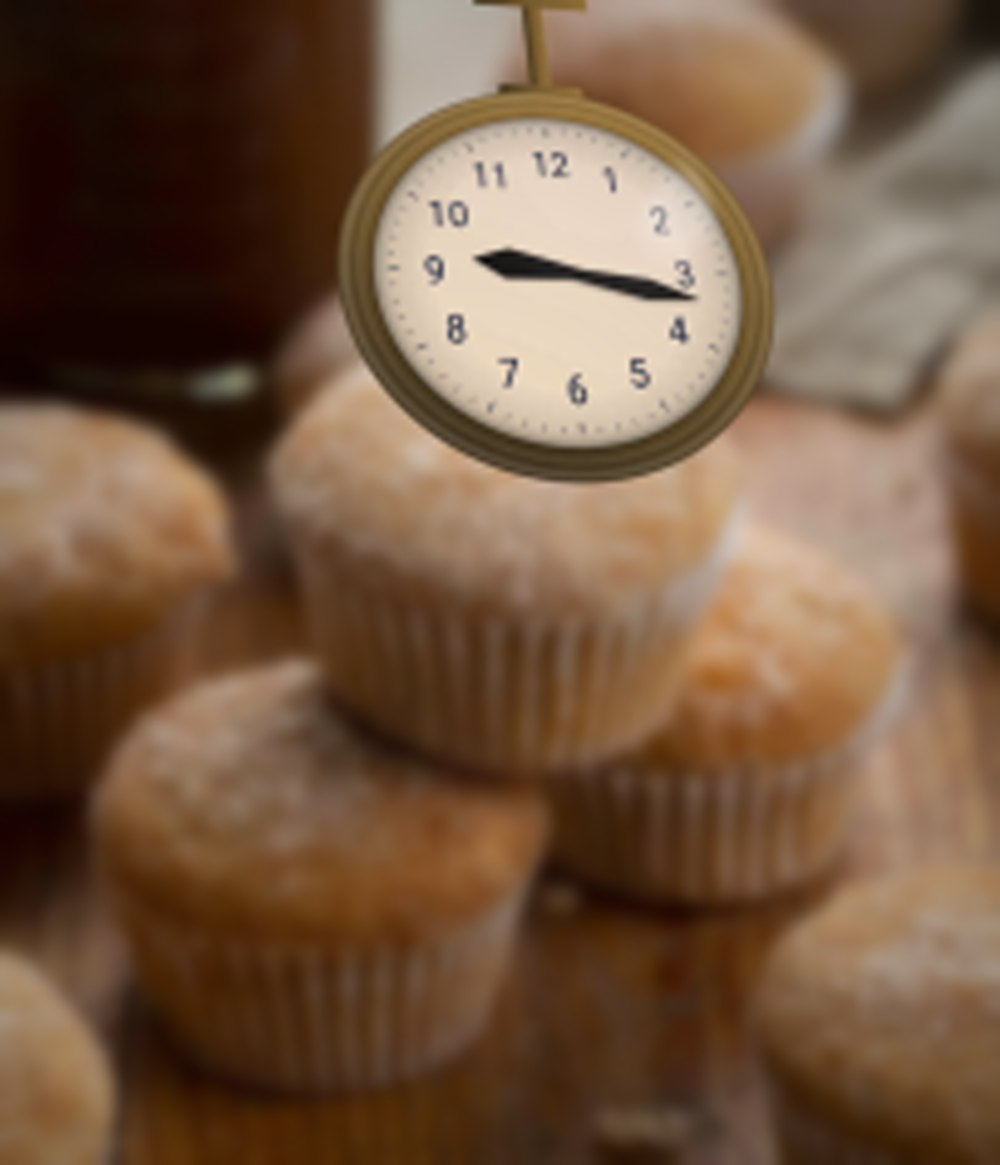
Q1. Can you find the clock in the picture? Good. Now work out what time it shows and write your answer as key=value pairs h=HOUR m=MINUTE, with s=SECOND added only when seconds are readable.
h=9 m=17
